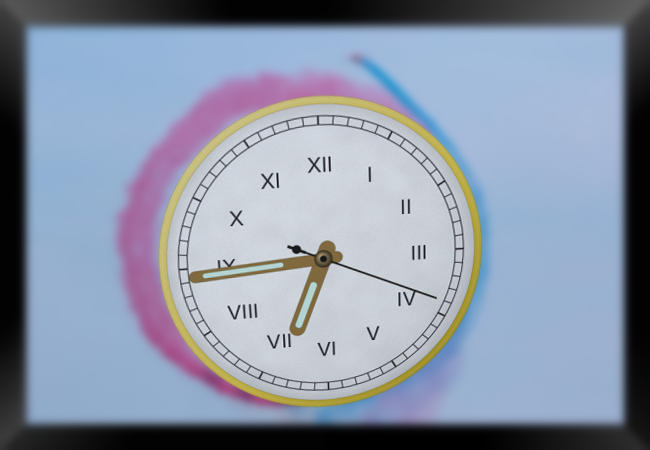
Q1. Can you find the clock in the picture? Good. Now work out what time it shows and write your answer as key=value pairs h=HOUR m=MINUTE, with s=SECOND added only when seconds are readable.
h=6 m=44 s=19
